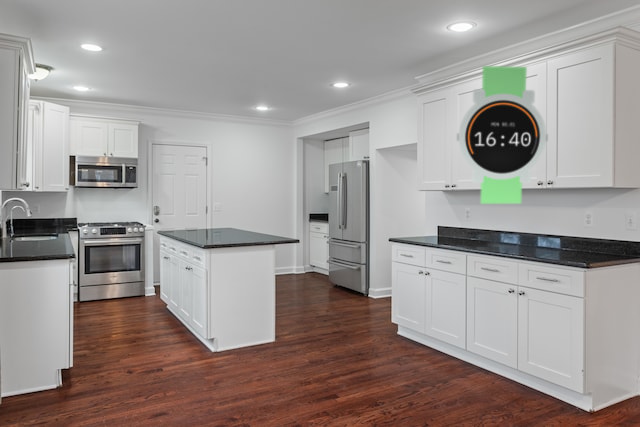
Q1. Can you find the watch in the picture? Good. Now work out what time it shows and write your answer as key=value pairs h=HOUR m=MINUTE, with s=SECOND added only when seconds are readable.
h=16 m=40
